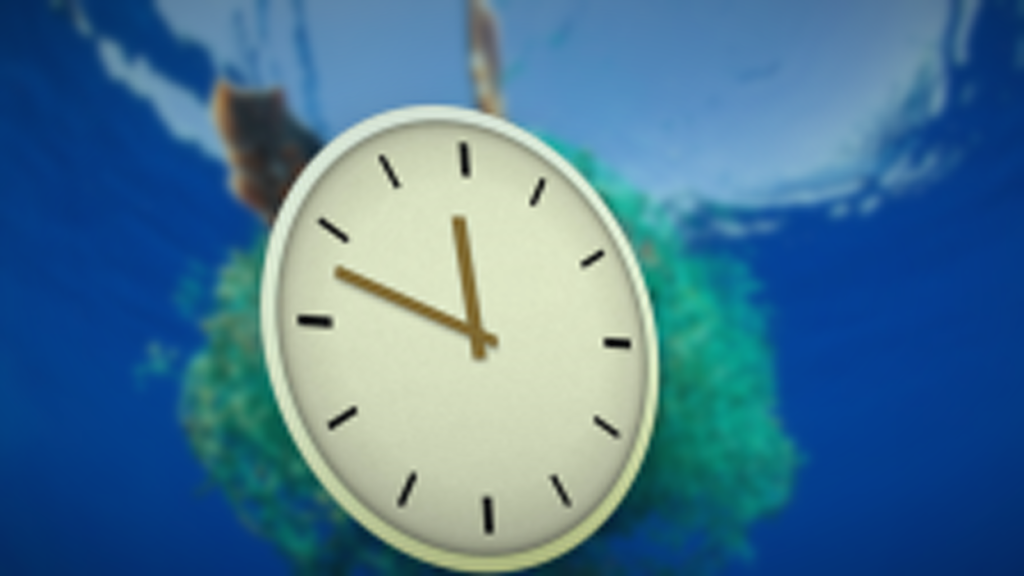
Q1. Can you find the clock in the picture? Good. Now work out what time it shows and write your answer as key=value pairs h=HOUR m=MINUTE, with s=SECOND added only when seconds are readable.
h=11 m=48
